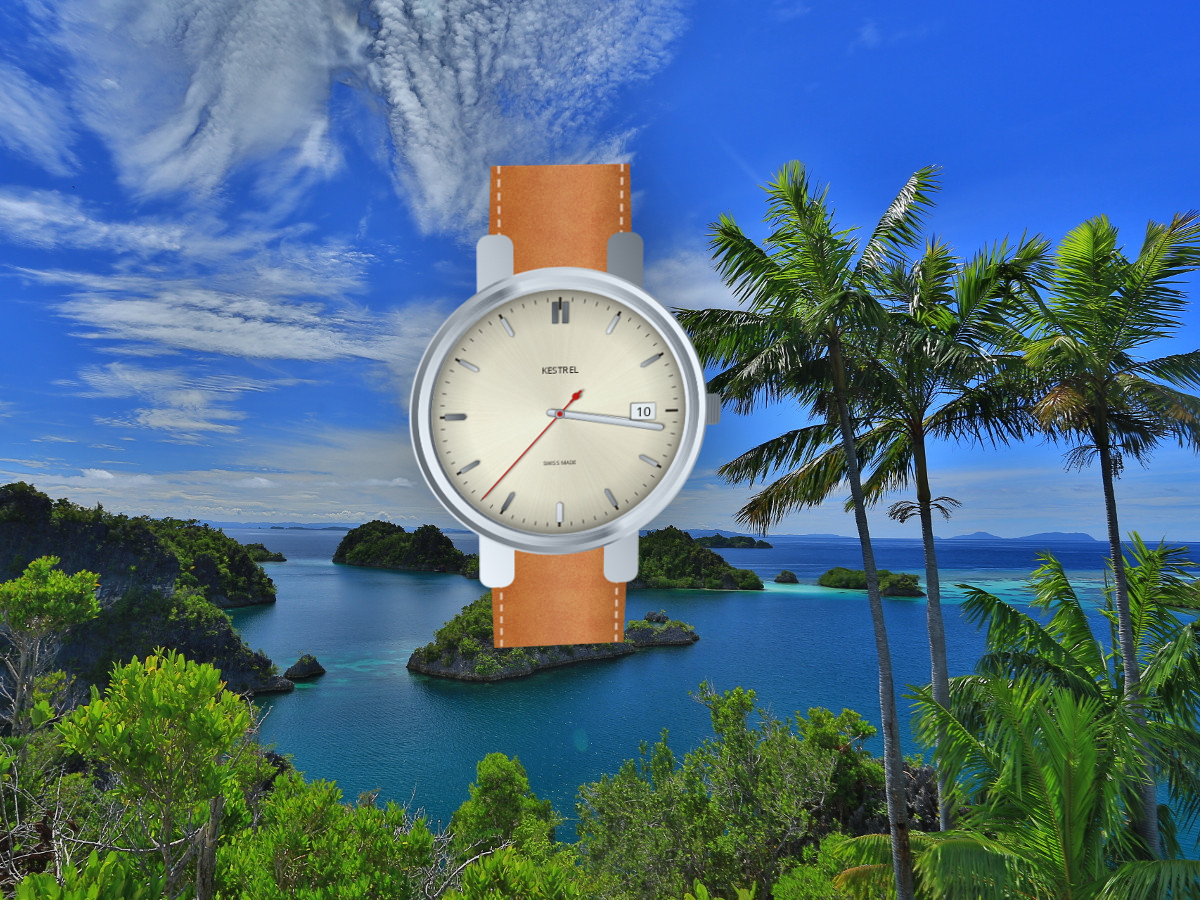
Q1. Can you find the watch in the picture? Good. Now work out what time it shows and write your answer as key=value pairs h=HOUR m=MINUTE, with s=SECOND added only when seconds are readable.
h=3 m=16 s=37
